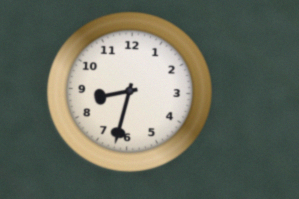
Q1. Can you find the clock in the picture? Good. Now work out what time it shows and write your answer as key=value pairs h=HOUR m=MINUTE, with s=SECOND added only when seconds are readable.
h=8 m=32
